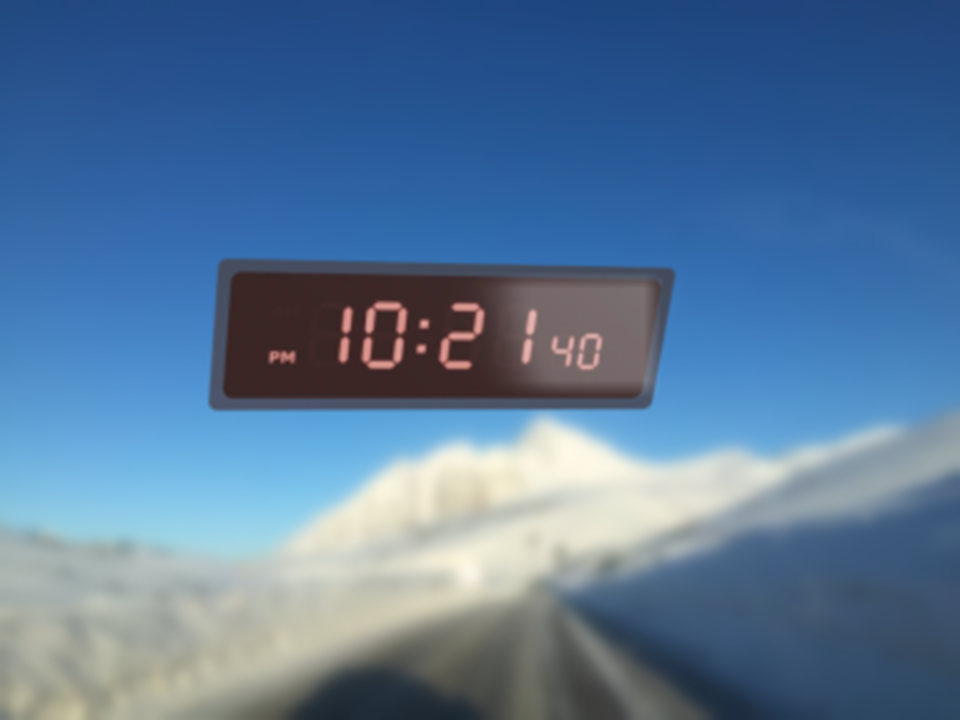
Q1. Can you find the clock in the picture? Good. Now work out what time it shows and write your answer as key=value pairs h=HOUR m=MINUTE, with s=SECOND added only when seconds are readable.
h=10 m=21 s=40
